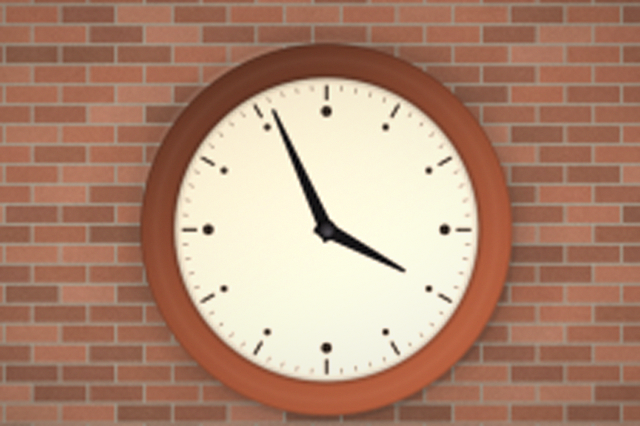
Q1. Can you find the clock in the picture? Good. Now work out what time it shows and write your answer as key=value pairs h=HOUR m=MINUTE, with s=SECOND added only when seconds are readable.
h=3 m=56
